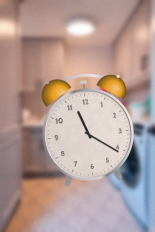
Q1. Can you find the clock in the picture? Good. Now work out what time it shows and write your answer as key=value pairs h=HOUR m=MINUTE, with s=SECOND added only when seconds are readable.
h=11 m=21
